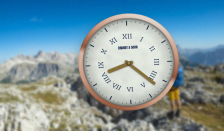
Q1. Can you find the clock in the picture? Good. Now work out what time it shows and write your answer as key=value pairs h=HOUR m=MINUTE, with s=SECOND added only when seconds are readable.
h=8 m=22
